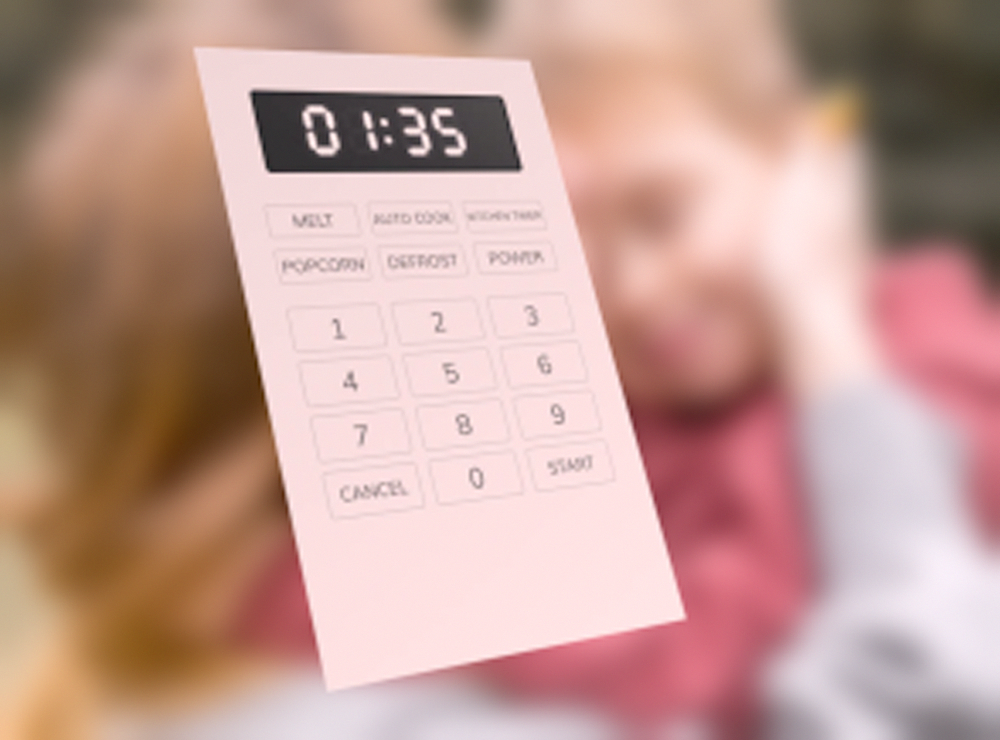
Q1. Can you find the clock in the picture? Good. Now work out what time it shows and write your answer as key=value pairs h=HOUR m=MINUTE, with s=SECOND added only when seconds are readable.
h=1 m=35
